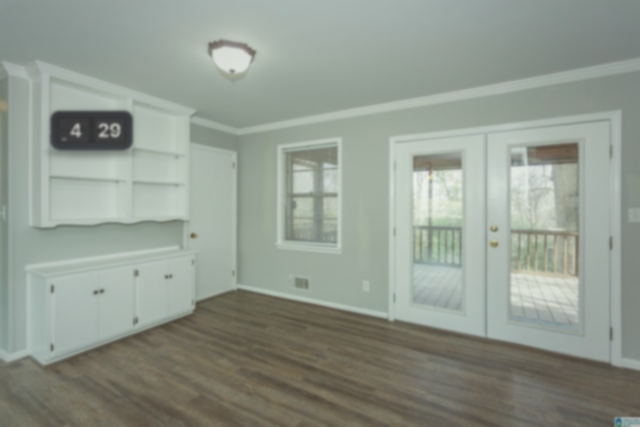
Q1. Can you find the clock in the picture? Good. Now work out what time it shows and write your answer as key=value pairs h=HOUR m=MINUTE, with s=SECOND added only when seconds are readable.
h=4 m=29
